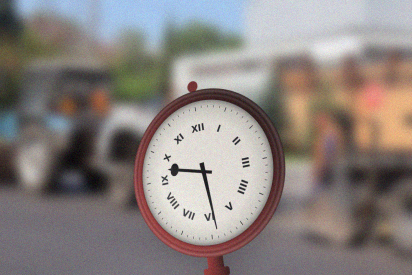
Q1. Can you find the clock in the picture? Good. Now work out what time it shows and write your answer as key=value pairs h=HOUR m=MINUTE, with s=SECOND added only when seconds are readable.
h=9 m=29
